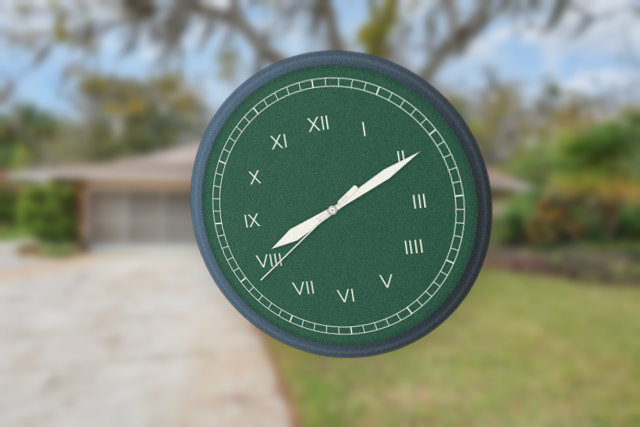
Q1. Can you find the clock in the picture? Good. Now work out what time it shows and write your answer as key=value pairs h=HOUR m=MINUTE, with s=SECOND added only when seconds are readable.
h=8 m=10 s=39
